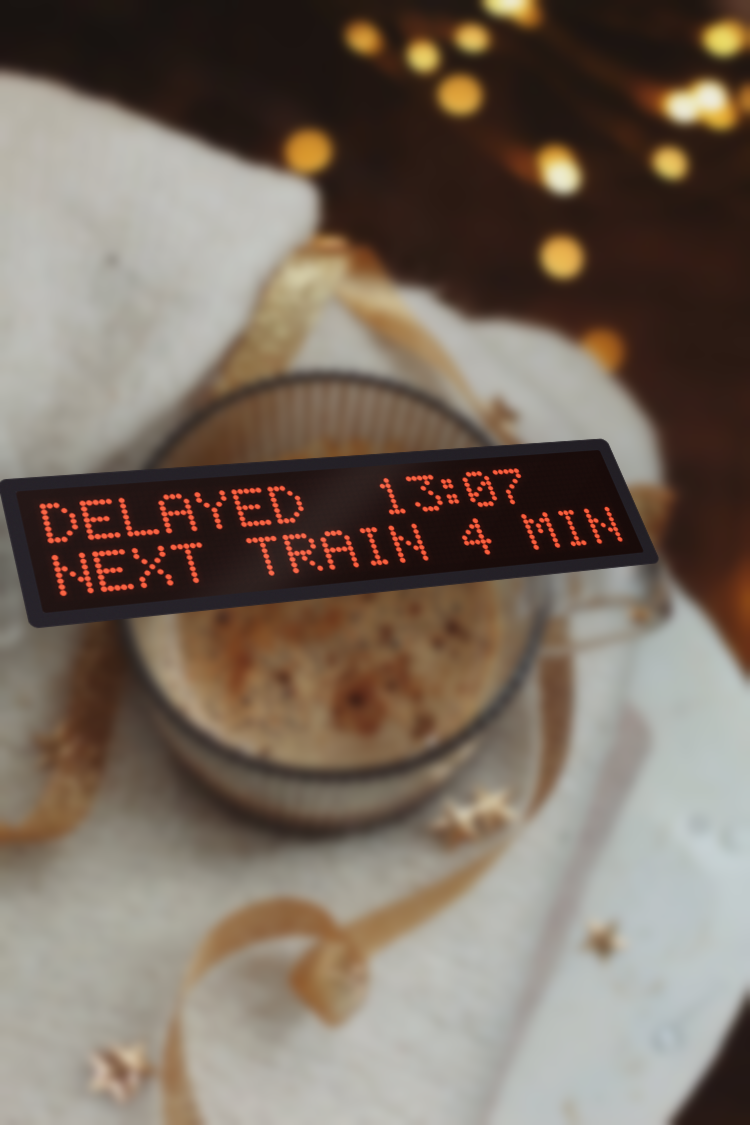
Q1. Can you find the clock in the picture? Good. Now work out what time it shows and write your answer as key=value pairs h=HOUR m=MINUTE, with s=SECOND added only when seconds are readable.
h=13 m=7
